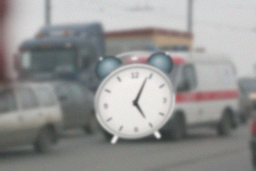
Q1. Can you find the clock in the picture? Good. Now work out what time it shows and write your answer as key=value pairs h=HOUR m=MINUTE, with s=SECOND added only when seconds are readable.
h=5 m=4
